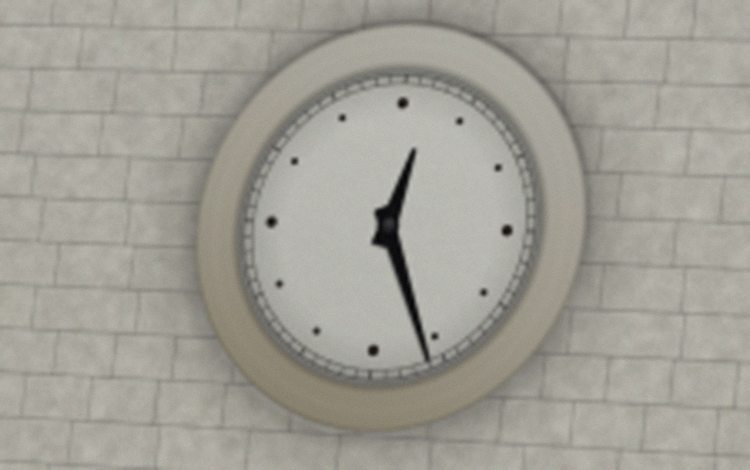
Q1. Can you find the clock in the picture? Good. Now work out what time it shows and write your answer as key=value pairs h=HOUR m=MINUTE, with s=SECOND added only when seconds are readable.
h=12 m=26
